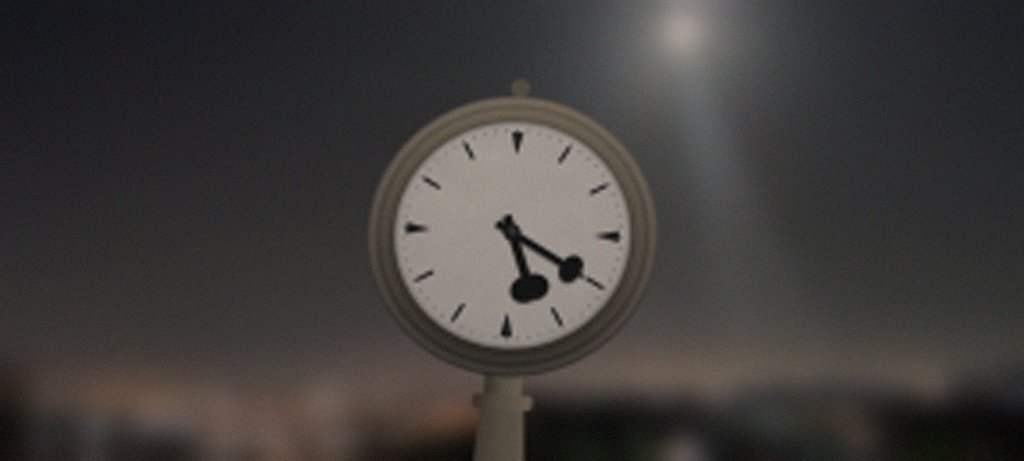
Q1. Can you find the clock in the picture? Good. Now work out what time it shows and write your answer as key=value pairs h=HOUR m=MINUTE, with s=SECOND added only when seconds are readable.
h=5 m=20
